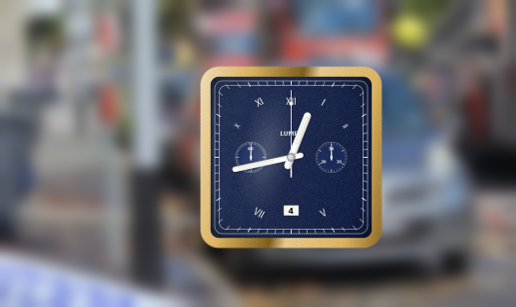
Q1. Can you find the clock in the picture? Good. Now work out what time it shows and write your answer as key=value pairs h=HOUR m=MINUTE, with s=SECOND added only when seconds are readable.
h=12 m=43
